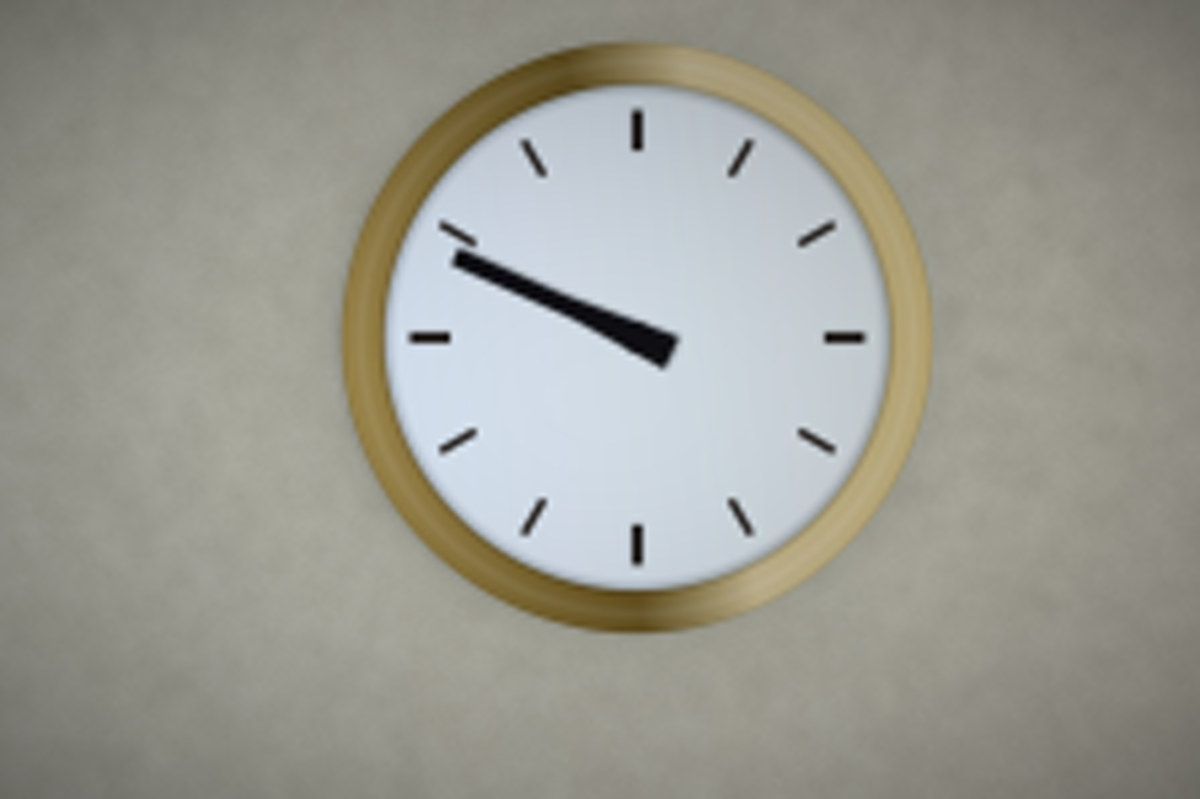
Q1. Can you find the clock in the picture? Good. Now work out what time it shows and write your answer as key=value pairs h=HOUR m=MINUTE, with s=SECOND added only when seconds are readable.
h=9 m=49
